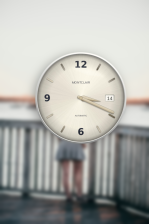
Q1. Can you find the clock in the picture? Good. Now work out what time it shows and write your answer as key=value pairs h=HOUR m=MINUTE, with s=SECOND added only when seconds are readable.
h=3 m=19
